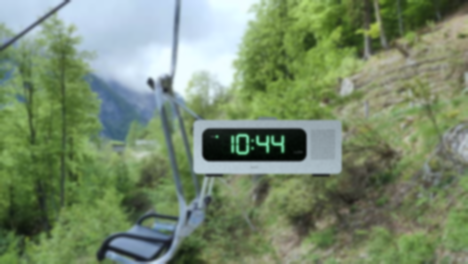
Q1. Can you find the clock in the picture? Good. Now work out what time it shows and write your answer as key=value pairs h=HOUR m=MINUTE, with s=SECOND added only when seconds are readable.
h=10 m=44
